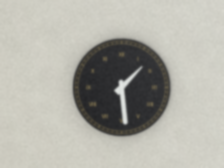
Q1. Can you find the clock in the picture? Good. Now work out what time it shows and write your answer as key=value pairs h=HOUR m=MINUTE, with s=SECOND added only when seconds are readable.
h=1 m=29
